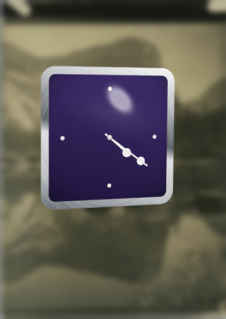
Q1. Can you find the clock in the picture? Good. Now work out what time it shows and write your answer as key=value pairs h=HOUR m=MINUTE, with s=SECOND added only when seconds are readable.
h=4 m=21
